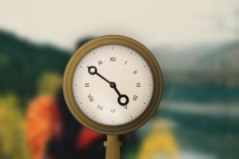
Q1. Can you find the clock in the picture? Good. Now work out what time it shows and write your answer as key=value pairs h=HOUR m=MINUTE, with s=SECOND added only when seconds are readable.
h=4 m=51
